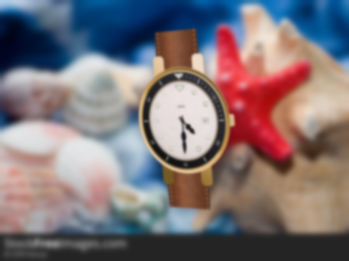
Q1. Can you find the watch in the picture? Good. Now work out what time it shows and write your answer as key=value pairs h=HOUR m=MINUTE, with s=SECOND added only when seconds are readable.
h=4 m=30
